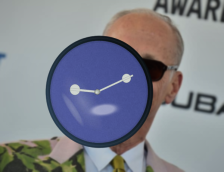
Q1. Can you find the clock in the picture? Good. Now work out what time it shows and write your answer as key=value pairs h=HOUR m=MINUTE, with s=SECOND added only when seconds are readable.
h=9 m=11
